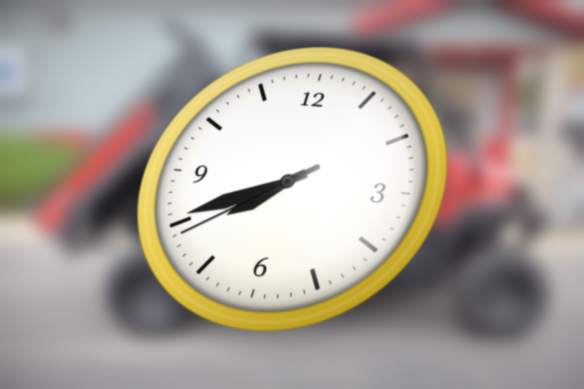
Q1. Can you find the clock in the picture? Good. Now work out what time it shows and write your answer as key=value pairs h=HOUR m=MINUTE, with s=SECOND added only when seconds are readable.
h=7 m=40 s=39
